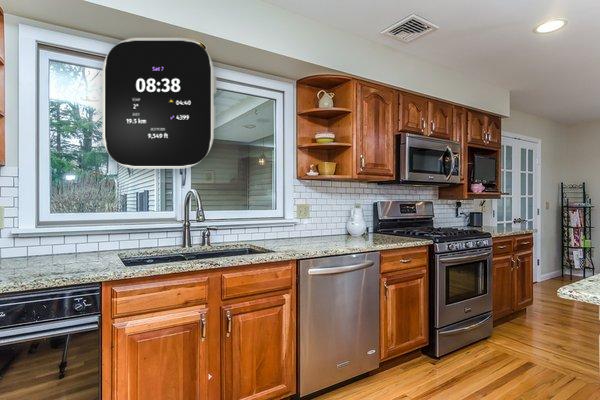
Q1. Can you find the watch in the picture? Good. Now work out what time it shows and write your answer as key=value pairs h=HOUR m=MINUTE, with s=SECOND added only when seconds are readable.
h=8 m=38
